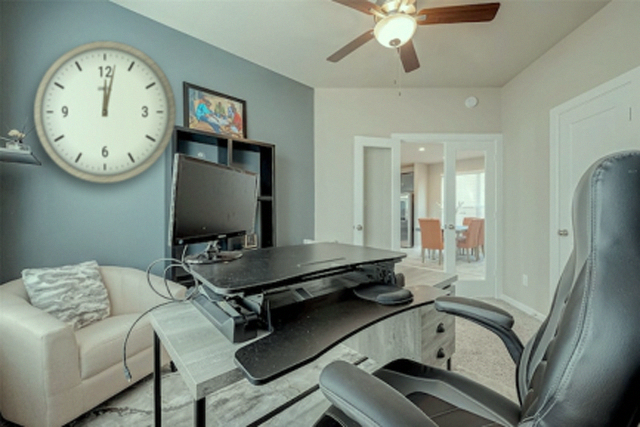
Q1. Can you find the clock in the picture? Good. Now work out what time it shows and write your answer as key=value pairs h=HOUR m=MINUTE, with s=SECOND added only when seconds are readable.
h=12 m=2
